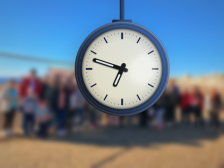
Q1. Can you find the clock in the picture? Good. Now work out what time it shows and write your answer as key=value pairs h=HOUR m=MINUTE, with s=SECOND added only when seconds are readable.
h=6 m=48
